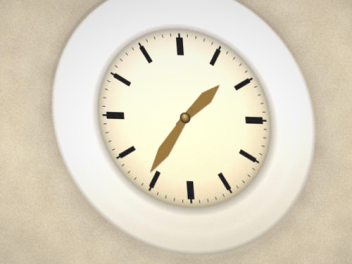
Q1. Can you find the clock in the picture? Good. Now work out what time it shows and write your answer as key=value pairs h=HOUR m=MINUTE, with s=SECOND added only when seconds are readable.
h=1 m=36
